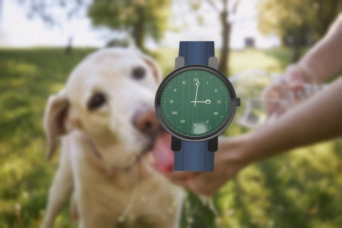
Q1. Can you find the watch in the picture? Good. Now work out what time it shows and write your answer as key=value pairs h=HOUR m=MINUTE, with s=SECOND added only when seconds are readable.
h=3 m=1
